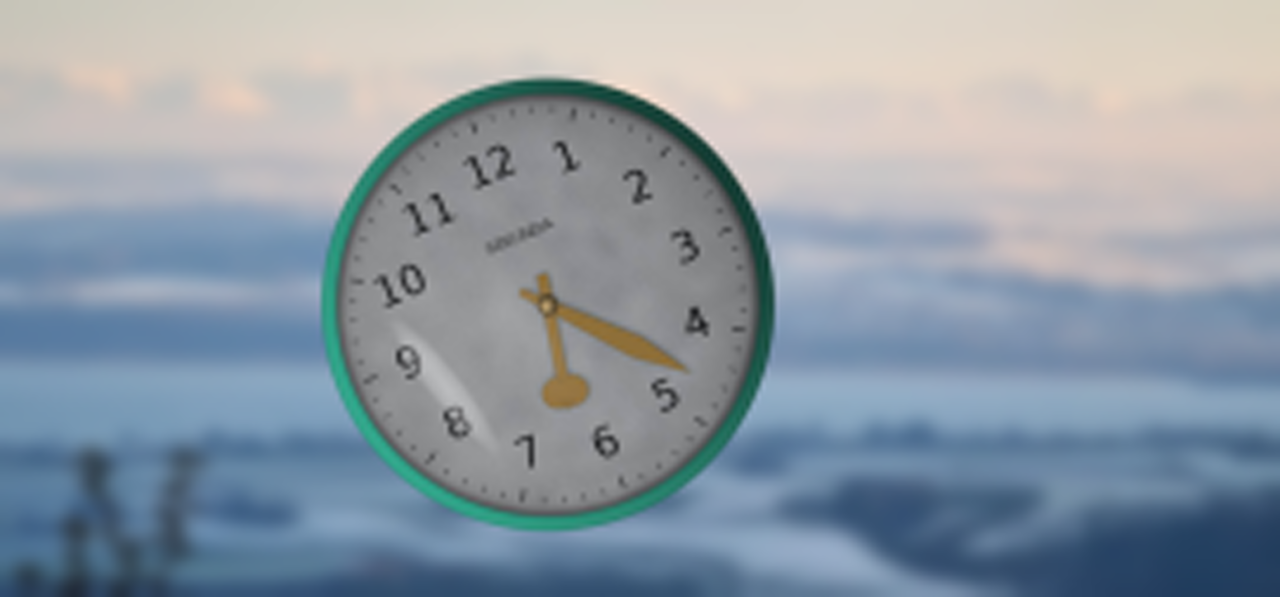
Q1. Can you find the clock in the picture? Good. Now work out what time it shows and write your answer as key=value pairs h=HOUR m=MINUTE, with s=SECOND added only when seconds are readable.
h=6 m=23
